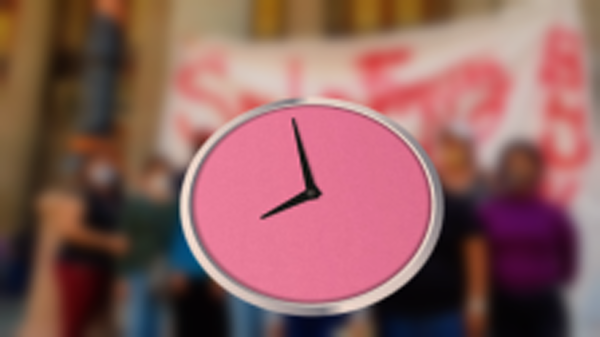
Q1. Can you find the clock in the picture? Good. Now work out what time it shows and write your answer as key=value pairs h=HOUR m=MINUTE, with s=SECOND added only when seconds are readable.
h=7 m=58
